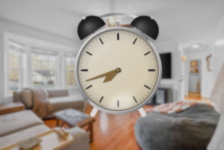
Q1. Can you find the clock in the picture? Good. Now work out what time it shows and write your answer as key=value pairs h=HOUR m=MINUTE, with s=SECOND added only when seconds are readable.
h=7 m=42
